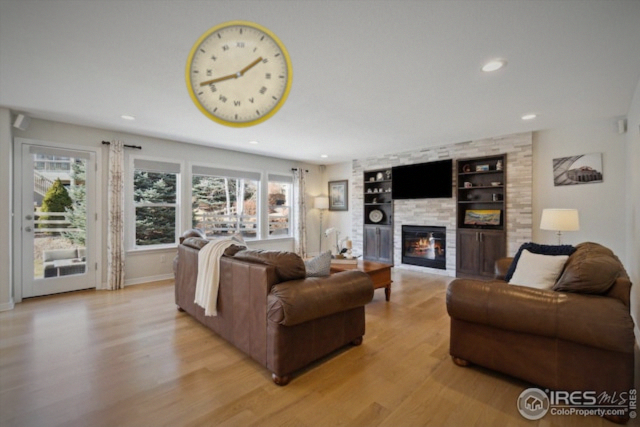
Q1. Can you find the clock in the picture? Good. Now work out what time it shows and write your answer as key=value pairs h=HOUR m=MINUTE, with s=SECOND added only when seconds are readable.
h=1 m=42
